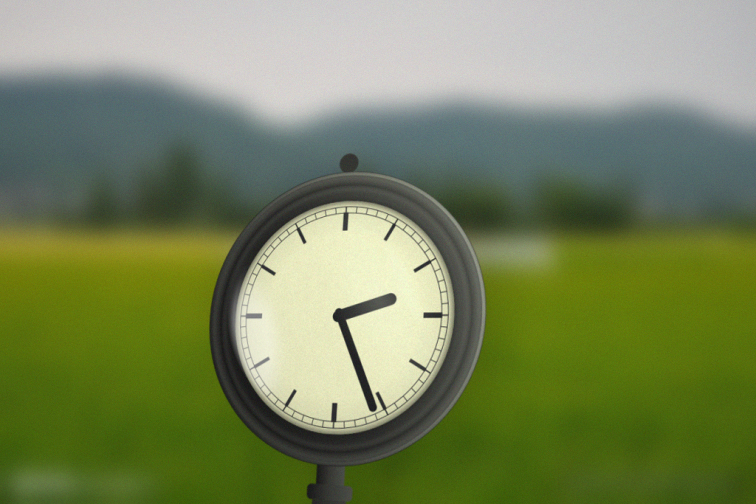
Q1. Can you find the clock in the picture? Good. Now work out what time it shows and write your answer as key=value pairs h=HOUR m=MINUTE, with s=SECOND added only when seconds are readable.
h=2 m=26
